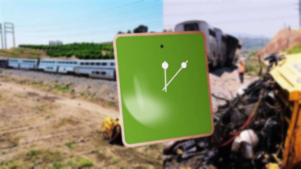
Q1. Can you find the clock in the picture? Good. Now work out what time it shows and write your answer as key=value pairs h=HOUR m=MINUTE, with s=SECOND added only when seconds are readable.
h=12 m=8
